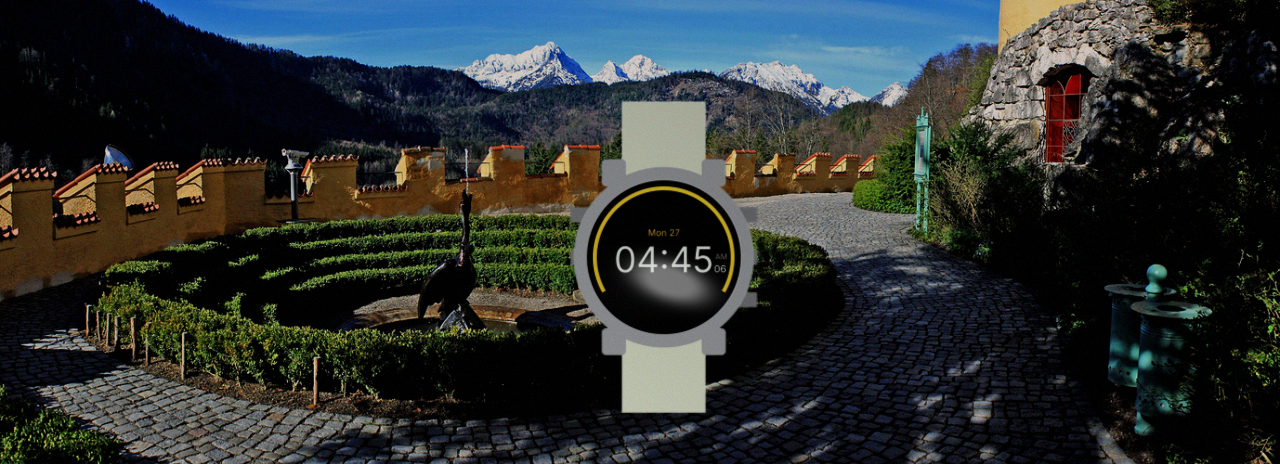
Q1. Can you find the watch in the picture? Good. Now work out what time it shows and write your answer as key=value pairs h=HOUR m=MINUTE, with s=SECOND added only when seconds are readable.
h=4 m=45 s=6
